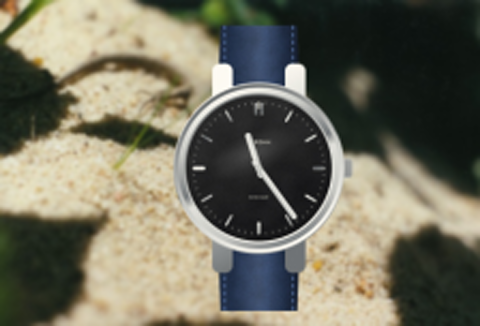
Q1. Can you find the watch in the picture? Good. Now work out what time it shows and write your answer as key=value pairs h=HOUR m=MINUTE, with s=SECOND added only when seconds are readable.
h=11 m=24
